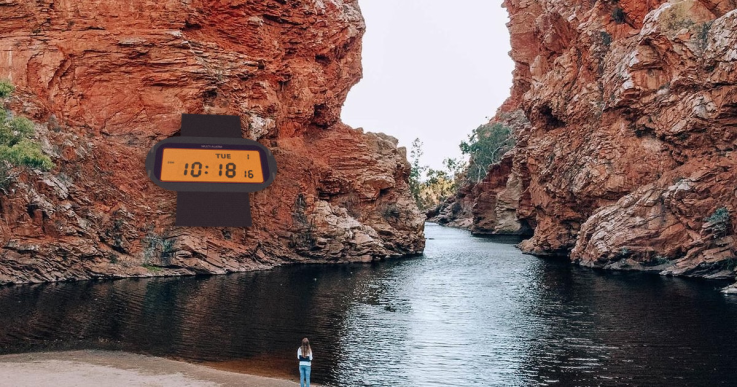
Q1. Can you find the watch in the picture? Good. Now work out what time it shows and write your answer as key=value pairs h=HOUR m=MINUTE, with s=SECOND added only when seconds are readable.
h=10 m=18 s=16
